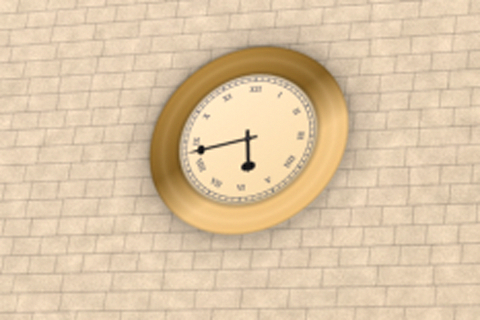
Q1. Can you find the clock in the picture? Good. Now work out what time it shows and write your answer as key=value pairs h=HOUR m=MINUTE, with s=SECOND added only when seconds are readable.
h=5 m=43
